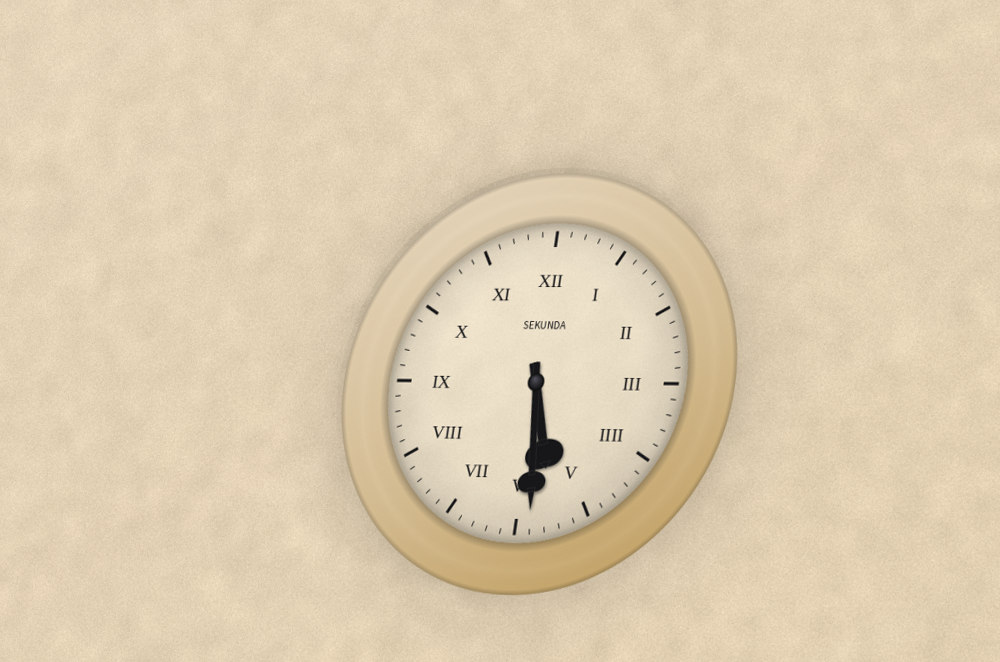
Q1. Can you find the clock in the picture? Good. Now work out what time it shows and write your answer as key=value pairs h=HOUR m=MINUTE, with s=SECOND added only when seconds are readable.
h=5 m=29
